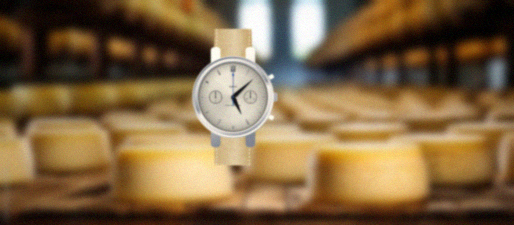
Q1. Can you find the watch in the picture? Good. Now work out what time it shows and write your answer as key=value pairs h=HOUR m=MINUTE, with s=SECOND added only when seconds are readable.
h=5 m=8
